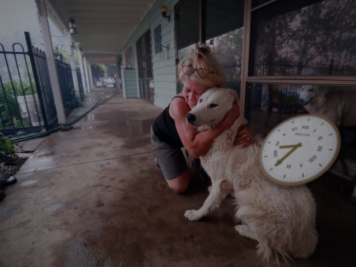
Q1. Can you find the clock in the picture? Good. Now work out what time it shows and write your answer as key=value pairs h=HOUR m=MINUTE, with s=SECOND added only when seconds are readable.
h=8 m=35
